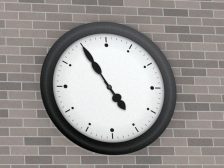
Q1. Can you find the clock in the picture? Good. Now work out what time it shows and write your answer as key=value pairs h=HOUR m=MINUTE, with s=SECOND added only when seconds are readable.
h=4 m=55
